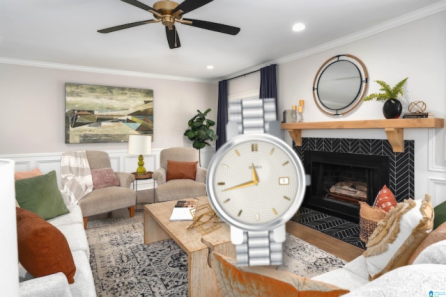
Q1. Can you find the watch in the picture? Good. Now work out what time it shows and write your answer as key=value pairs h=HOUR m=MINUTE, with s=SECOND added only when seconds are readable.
h=11 m=43
